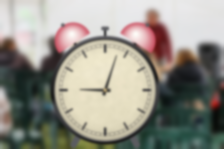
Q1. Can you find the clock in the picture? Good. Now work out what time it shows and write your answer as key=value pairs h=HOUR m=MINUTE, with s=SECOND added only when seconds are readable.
h=9 m=3
